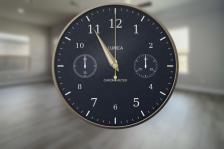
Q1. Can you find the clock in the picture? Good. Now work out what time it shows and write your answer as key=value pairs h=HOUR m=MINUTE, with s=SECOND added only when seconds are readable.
h=10 m=55
